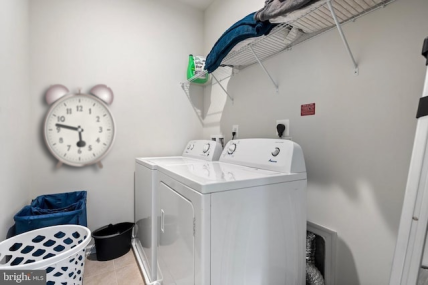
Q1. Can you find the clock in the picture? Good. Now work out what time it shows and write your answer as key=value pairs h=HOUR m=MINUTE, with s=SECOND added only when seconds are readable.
h=5 m=47
